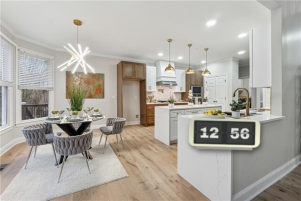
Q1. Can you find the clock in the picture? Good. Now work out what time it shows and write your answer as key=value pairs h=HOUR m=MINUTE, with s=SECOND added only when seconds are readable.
h=12 m=56
